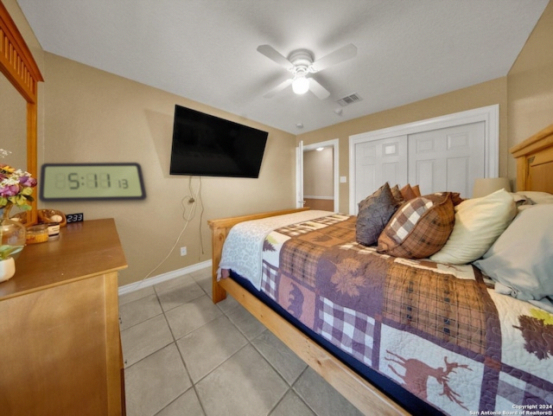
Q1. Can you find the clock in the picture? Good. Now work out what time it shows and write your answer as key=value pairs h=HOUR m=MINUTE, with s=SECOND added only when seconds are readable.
h=5 m=11
